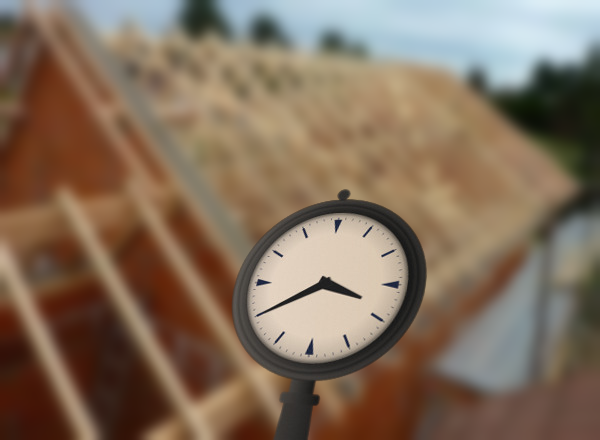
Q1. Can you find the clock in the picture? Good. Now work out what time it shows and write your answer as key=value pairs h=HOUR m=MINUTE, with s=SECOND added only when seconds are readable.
h=3 m=40
